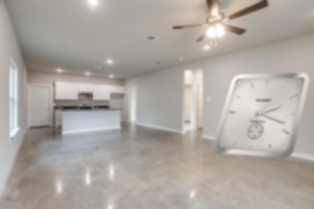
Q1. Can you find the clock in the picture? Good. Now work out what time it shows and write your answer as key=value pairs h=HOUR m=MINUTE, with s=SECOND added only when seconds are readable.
h=2 m=18
